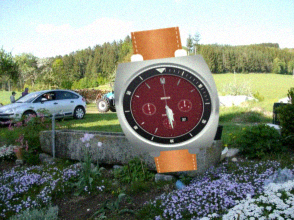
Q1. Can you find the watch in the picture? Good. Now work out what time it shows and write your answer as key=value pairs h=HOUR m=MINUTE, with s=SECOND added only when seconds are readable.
h=5 m=29
